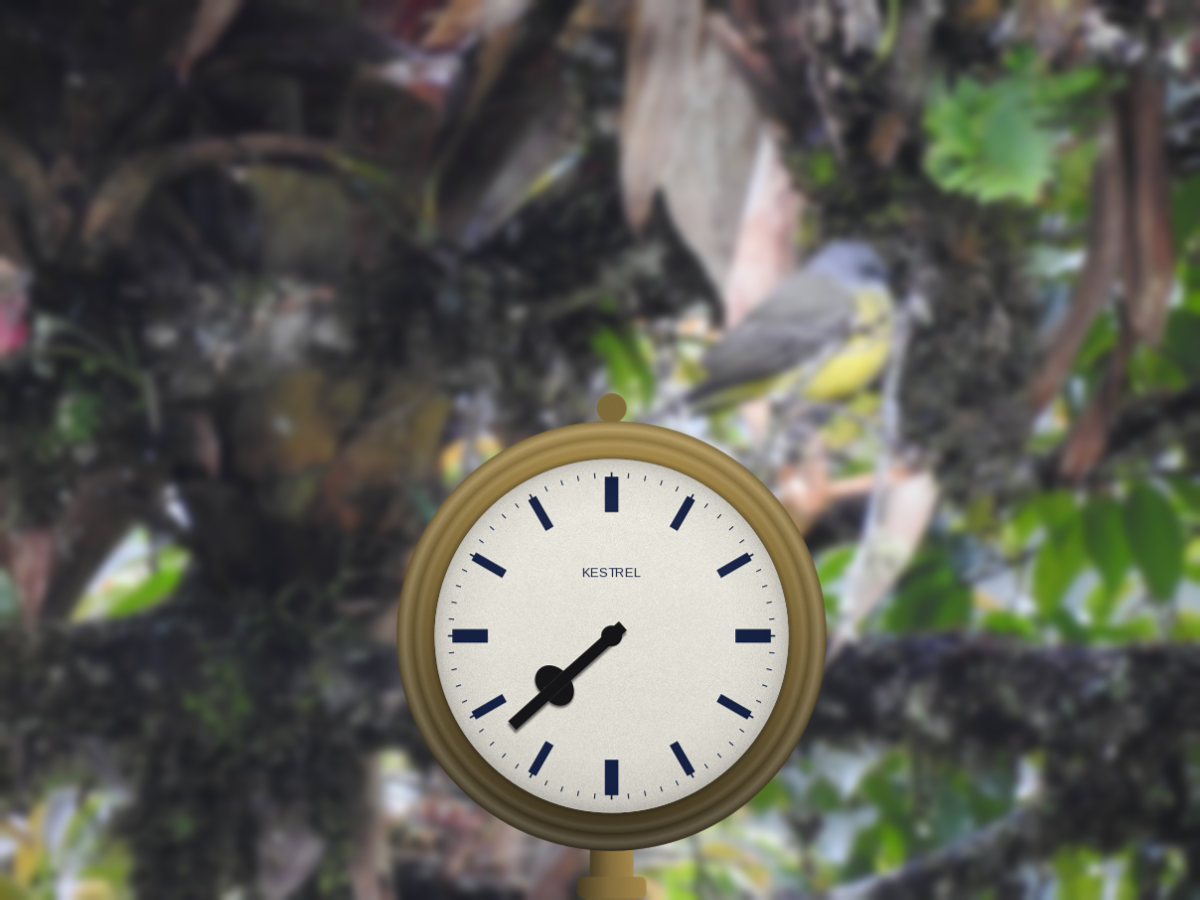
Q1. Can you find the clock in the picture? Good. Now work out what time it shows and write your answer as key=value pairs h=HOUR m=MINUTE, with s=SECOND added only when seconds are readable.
h=7 m=38
